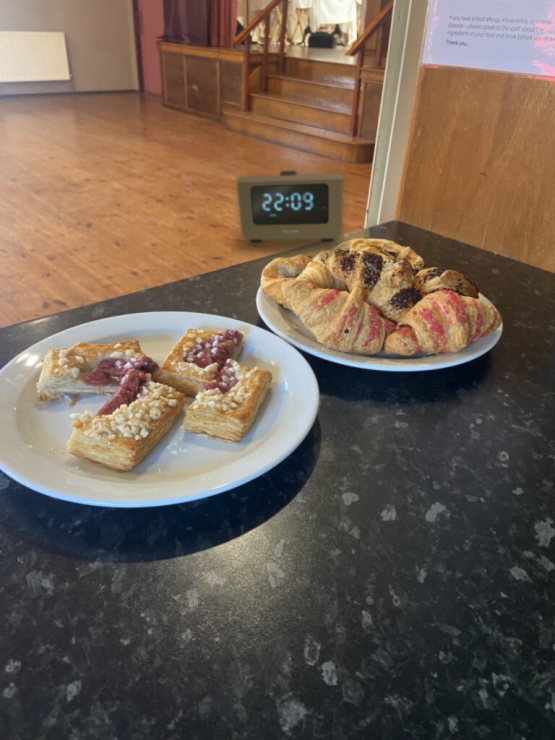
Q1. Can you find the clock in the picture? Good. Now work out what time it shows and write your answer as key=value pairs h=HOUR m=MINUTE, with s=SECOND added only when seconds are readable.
h=22 m=9
